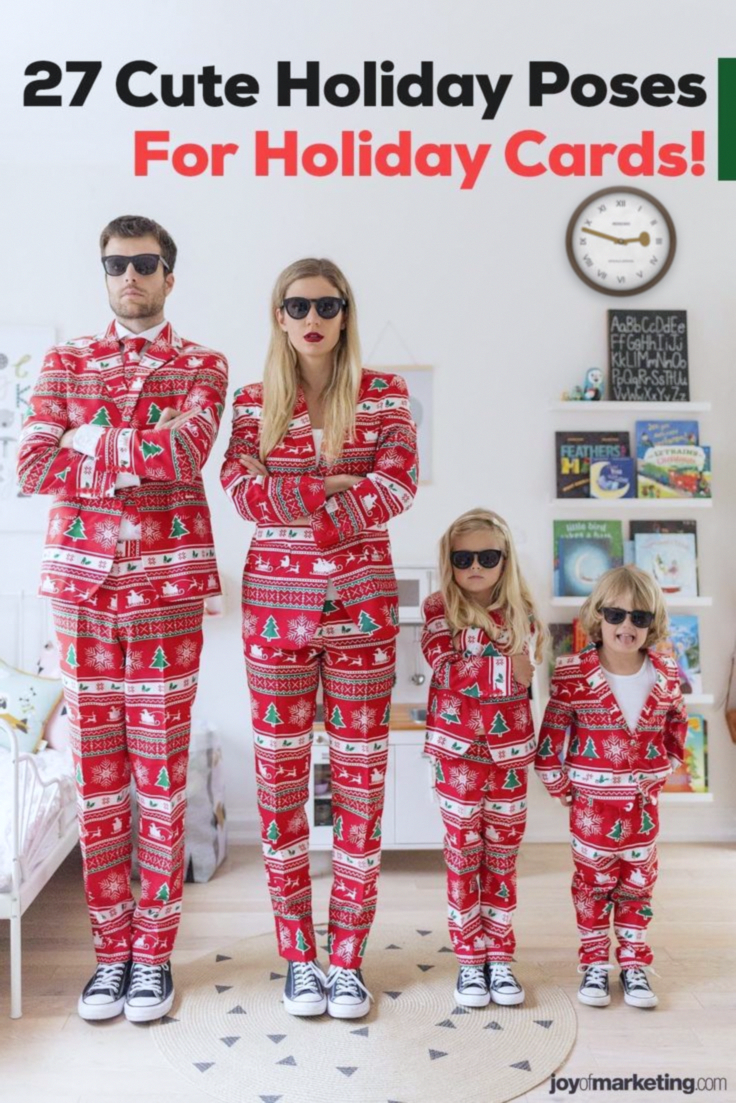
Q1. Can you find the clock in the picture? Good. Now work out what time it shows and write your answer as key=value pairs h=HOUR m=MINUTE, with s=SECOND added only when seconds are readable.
h=2 m=48
